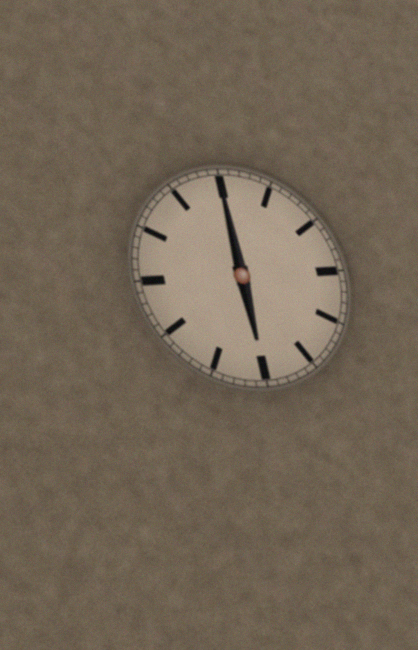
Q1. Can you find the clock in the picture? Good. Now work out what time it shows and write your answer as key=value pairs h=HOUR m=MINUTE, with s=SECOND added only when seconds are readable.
h=6 m=0
